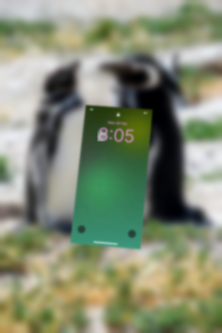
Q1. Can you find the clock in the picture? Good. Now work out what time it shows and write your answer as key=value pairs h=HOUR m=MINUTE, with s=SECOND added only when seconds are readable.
h=8 m=5
